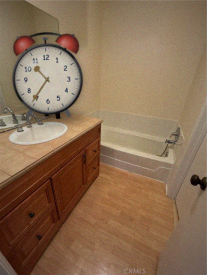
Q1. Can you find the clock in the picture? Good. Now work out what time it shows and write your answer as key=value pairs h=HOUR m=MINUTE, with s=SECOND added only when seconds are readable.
h=10 m=36
